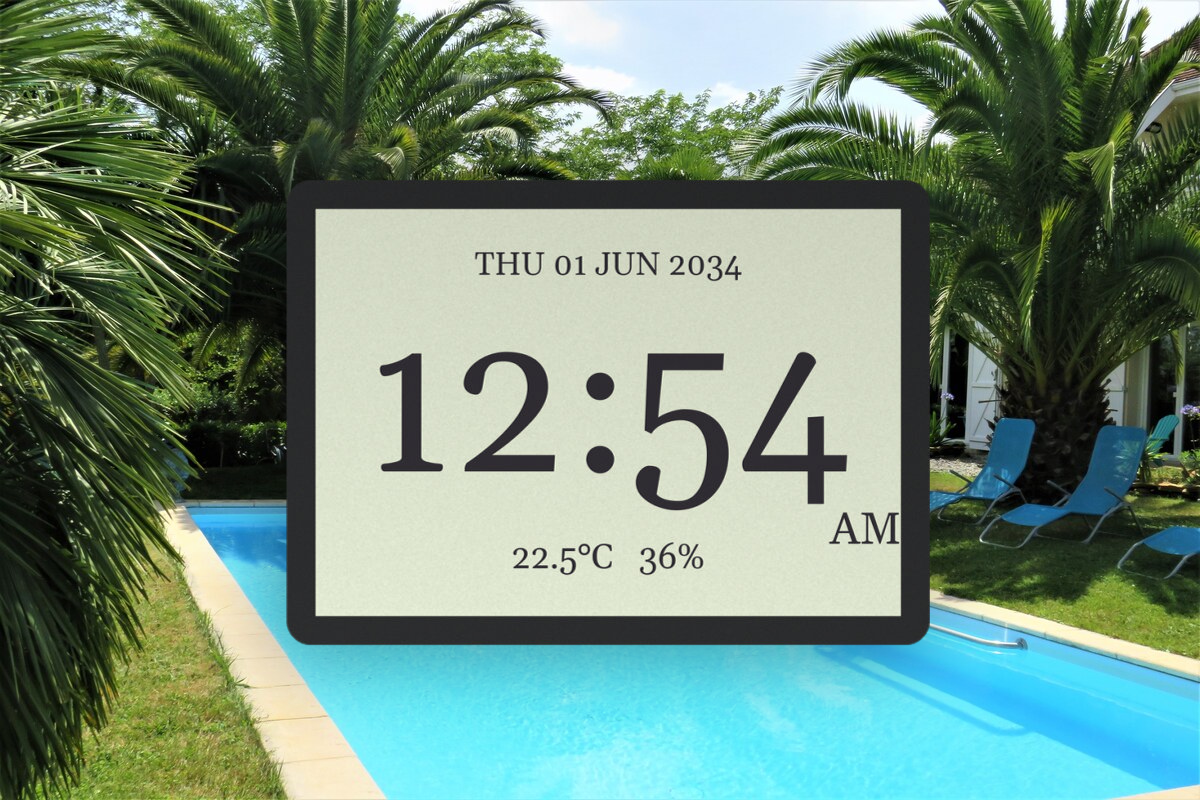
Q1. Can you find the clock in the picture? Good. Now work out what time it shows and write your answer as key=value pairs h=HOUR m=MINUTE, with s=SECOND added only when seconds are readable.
h=12 m=54
